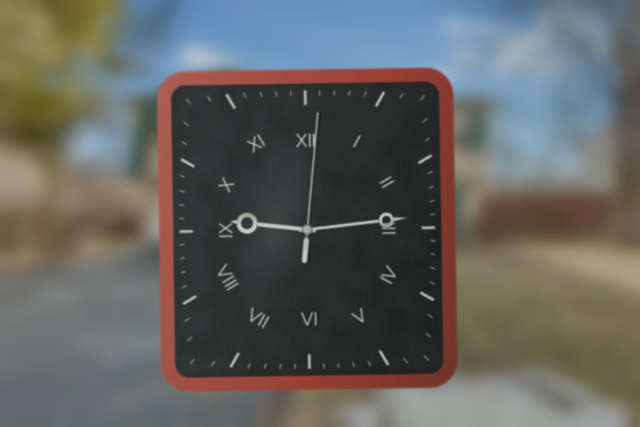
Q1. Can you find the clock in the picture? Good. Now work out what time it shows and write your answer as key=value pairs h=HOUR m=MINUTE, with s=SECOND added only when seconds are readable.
h=9 m=14 s=1
